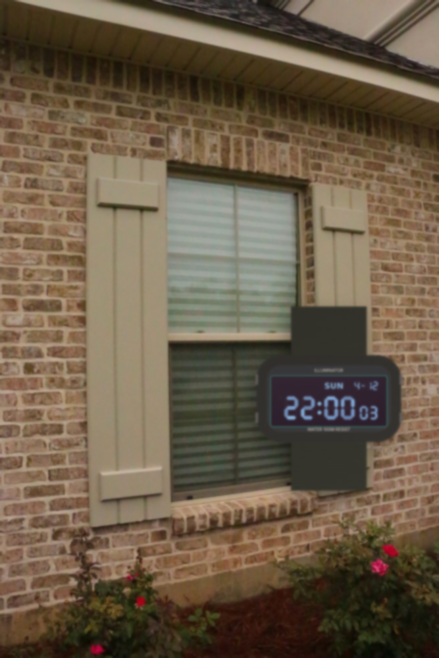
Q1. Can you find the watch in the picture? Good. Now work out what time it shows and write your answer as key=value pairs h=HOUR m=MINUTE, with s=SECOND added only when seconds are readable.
h=22 m=0 s=3
